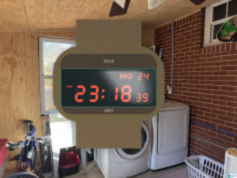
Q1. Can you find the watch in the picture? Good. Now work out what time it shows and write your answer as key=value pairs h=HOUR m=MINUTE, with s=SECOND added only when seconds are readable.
h=23 m=18
